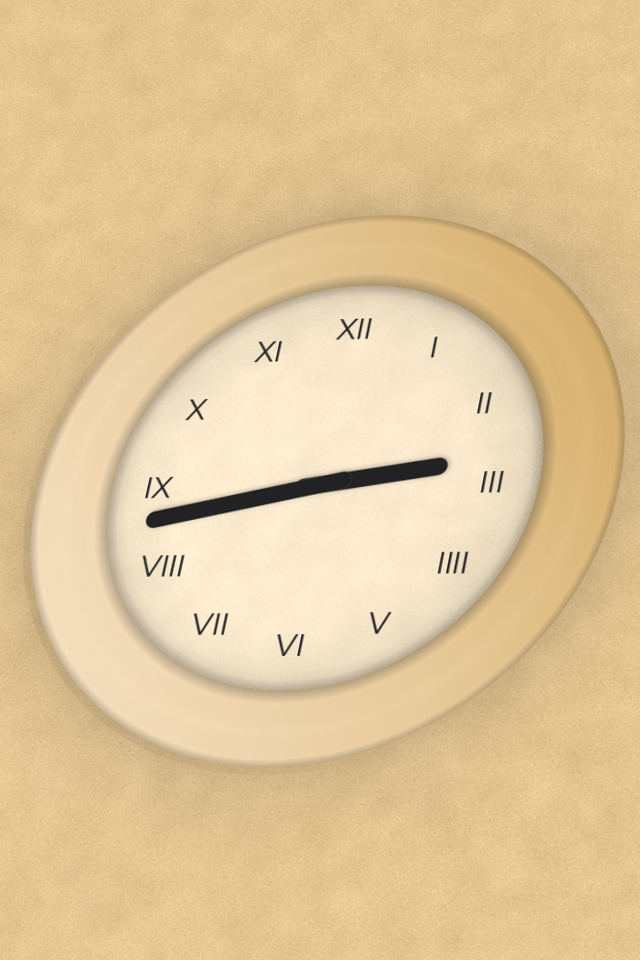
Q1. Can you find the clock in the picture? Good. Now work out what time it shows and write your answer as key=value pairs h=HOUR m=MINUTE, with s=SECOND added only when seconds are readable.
h=2 m=43
